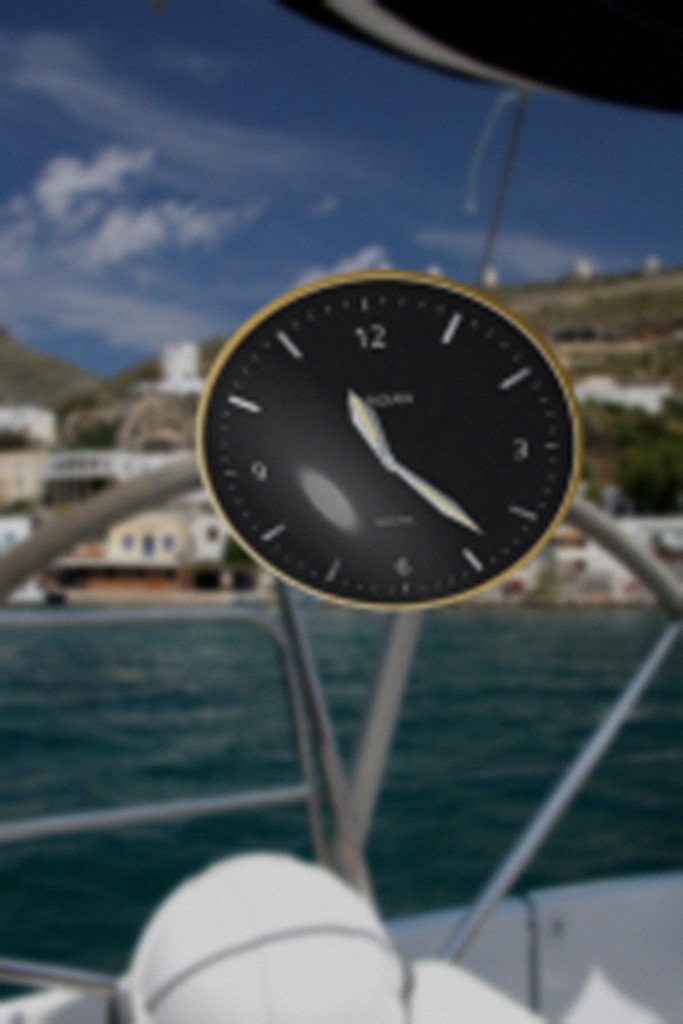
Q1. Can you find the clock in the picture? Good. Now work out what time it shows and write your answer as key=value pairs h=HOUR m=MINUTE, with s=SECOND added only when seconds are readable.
h=11 m=23
